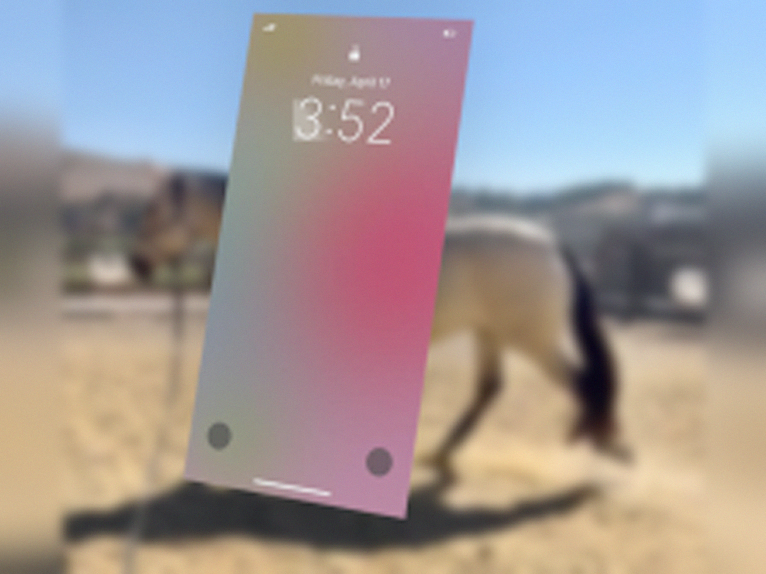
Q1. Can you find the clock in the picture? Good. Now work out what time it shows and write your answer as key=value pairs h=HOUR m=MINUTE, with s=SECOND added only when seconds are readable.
h=3 m=52
